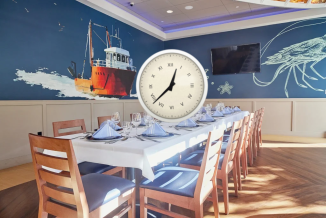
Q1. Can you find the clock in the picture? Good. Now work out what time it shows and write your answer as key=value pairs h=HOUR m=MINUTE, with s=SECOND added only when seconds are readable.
h=12 m=38
